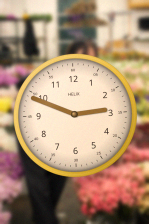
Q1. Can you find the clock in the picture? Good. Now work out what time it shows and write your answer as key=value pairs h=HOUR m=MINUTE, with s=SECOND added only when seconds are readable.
h=2 m=49
